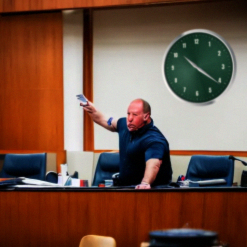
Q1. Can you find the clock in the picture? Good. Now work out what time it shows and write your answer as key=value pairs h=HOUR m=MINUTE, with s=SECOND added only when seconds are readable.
h=10 m=21
